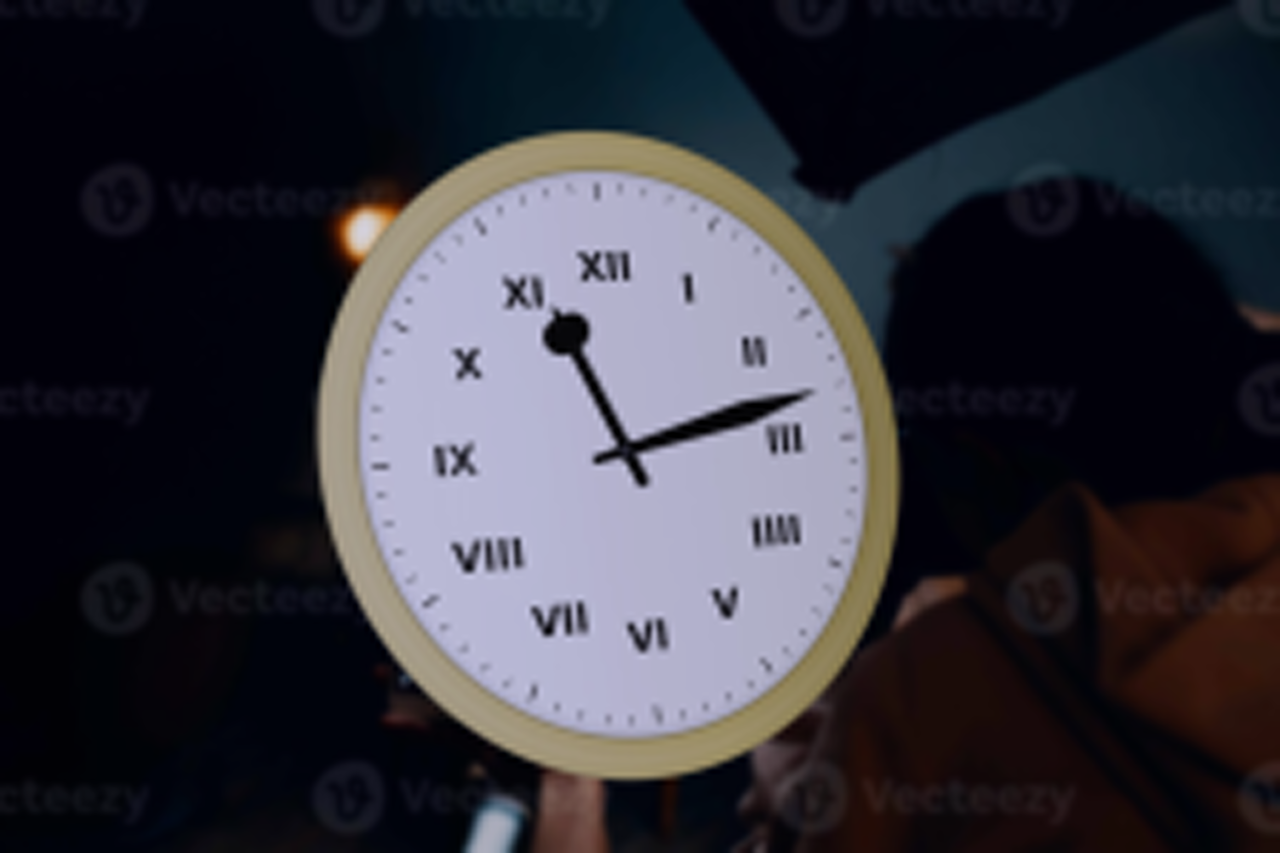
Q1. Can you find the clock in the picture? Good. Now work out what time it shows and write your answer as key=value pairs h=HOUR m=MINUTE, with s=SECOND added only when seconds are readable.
h=11 m=13
